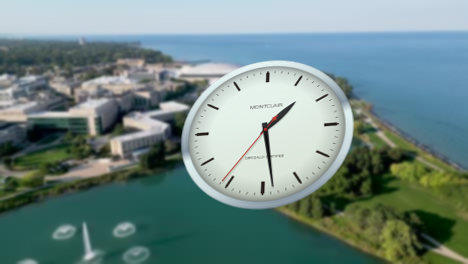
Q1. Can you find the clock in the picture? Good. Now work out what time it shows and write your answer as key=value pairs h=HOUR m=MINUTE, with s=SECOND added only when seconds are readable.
h=1 m=28 s=36
